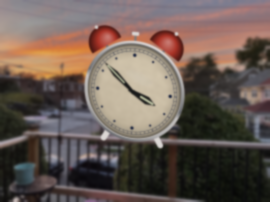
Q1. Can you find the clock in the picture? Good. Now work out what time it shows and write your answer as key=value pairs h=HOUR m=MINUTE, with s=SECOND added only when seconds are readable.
h=3 m=52
